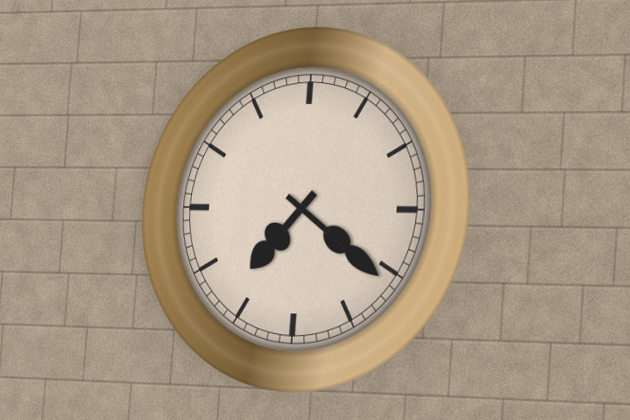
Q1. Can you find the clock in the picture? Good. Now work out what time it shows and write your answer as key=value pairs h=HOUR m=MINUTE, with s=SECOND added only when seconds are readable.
h=7 m=21
